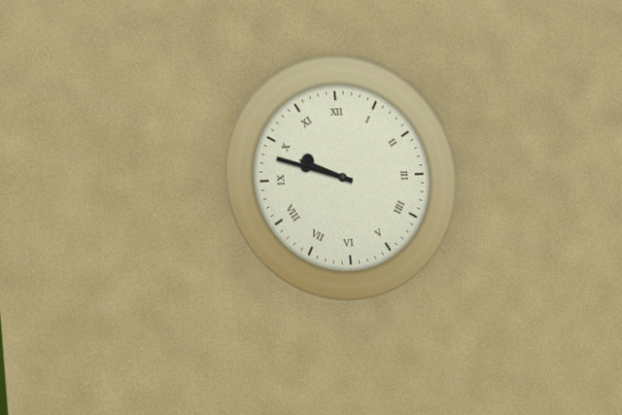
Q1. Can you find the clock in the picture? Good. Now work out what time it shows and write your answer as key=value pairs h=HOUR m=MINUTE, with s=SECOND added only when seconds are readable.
h=9 m=48
